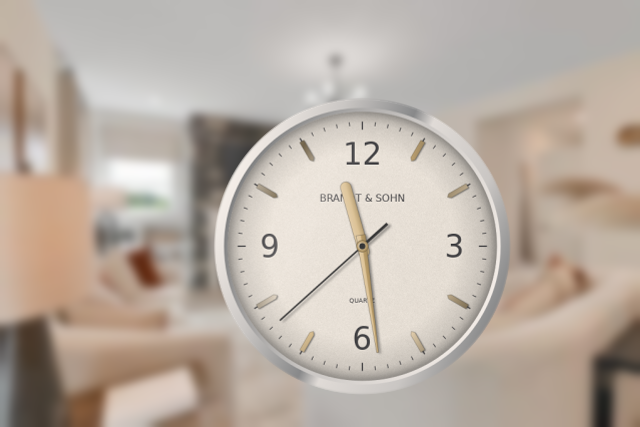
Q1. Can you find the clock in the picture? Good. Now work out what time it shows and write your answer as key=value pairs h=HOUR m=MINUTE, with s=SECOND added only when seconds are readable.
h=11 m=28 s=38
